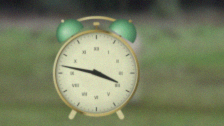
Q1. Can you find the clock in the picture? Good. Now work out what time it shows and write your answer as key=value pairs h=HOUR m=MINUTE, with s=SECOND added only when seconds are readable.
h=3 m=47
